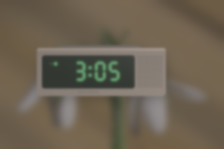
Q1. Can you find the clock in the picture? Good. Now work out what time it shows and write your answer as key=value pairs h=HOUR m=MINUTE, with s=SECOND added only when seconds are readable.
h=3 m=5
